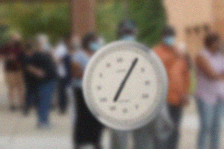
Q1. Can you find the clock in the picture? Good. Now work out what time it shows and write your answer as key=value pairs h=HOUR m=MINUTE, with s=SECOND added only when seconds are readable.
h=7 m=6
